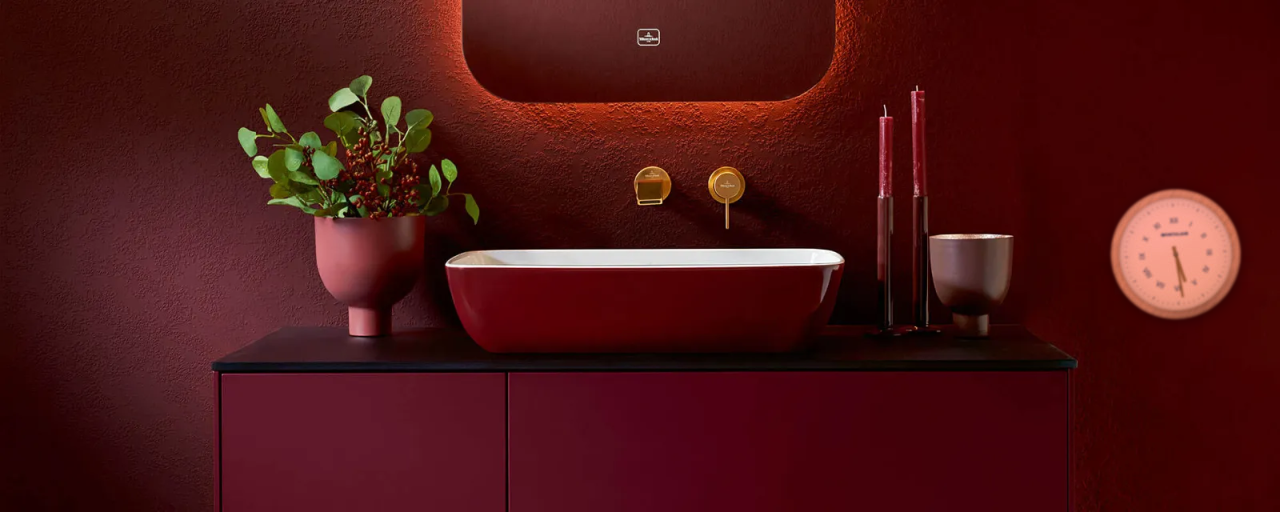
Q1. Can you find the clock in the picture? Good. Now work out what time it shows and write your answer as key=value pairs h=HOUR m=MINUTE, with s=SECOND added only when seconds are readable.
h=5 m=29
